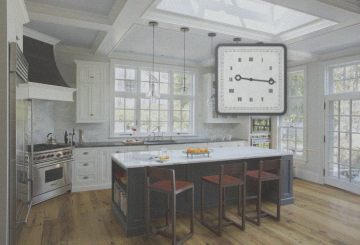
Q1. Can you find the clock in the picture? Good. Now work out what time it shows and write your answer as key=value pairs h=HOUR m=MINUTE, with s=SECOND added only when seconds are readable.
h=9 m=16
